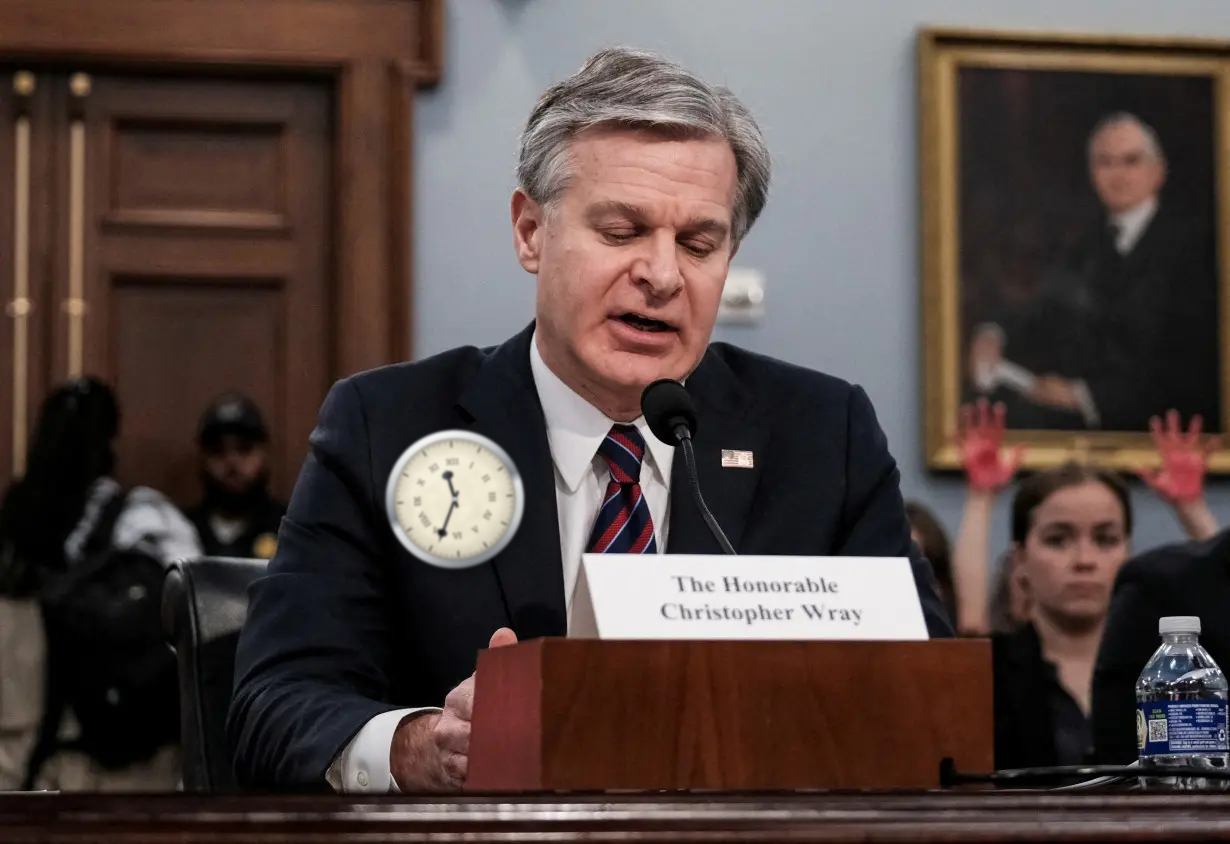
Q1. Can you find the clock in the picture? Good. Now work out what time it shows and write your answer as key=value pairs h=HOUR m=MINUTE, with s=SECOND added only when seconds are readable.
h=11 m=34
